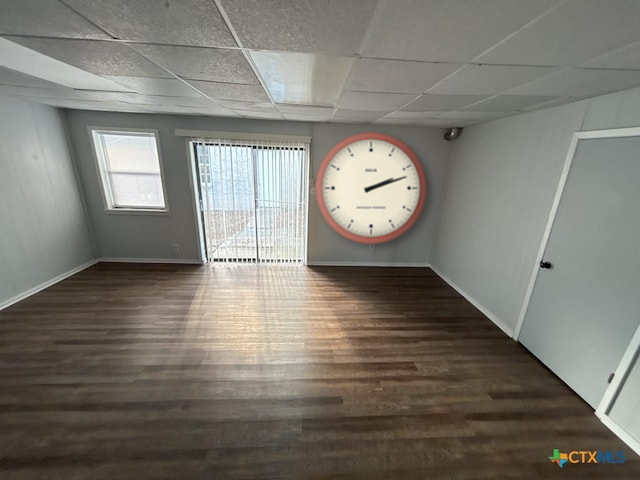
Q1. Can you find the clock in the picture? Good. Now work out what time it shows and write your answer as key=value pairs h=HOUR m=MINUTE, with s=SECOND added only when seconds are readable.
h=2 m=12
